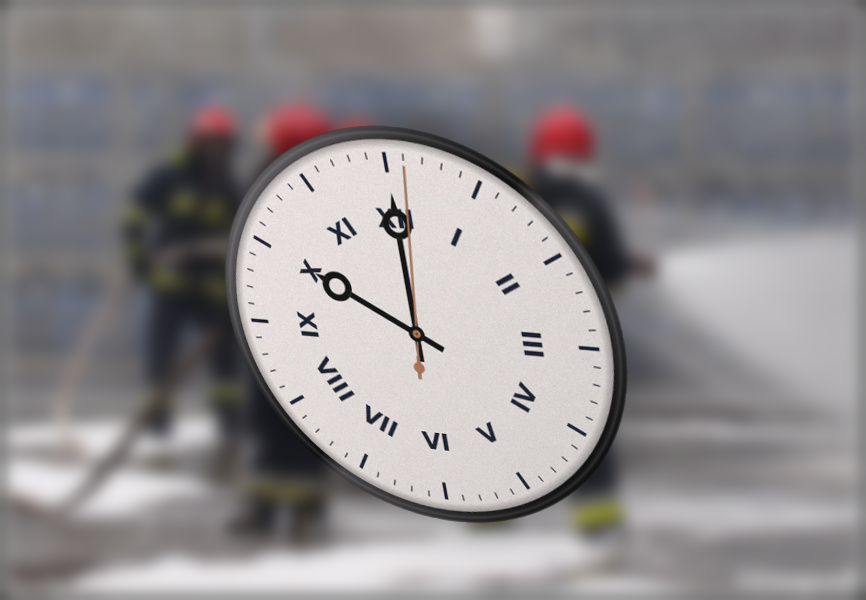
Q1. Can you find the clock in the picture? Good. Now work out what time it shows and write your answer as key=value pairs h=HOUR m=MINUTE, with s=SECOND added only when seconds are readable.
h=10 m=0 s=1
